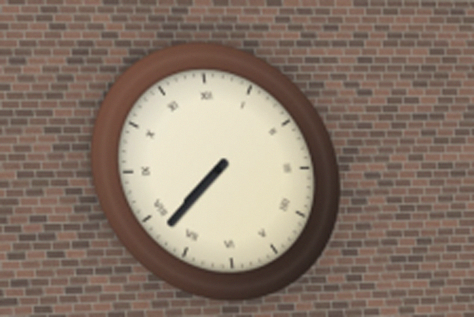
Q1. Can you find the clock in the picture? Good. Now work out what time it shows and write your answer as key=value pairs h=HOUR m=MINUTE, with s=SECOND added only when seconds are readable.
h=7 m=38
